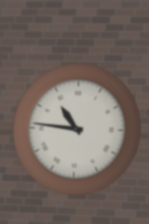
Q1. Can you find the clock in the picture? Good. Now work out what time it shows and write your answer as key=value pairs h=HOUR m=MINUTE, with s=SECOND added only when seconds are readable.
h=10 m=46
